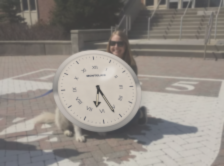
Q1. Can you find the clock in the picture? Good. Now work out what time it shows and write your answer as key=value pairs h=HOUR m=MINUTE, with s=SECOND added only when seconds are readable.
h=6 m=26
